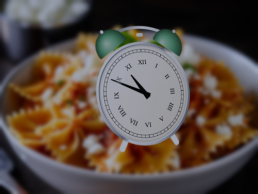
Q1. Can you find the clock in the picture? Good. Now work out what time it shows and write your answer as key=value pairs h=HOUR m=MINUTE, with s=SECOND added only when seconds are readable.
h=10 m=49
